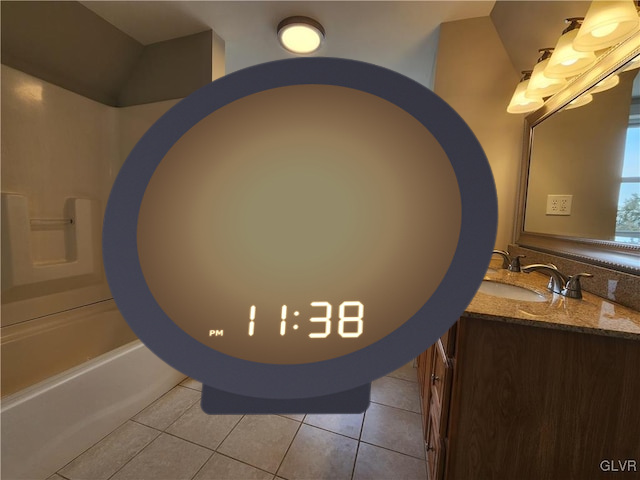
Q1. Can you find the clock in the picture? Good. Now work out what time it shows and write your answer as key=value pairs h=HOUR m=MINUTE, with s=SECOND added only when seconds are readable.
h=11 m=38
